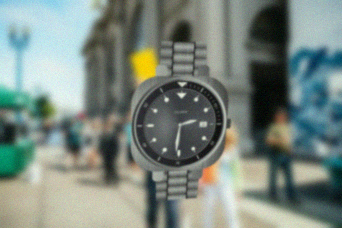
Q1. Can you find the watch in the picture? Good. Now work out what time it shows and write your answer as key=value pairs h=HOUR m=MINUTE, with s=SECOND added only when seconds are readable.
h=2 m=31
